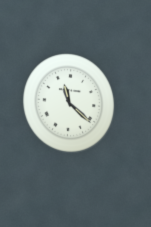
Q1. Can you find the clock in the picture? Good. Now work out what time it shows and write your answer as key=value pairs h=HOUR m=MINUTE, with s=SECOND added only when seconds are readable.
h=11 m=21
